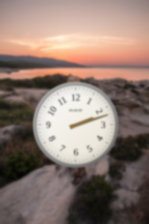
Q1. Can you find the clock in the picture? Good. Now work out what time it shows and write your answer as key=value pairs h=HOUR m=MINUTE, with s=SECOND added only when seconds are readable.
h=2 m=12
